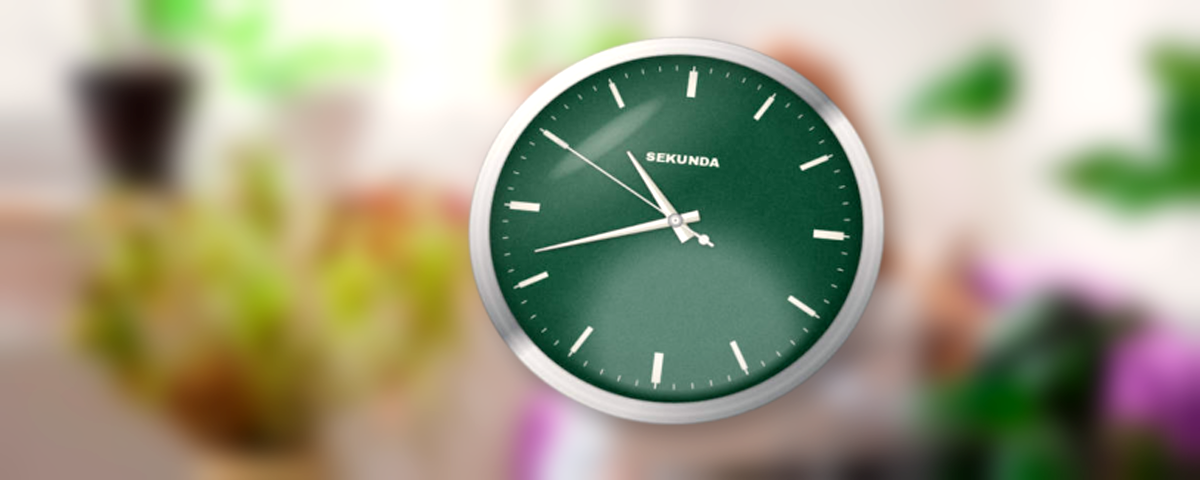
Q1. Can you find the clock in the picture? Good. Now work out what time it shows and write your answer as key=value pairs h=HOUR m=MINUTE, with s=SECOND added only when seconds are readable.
h=10 m=41 s=50
